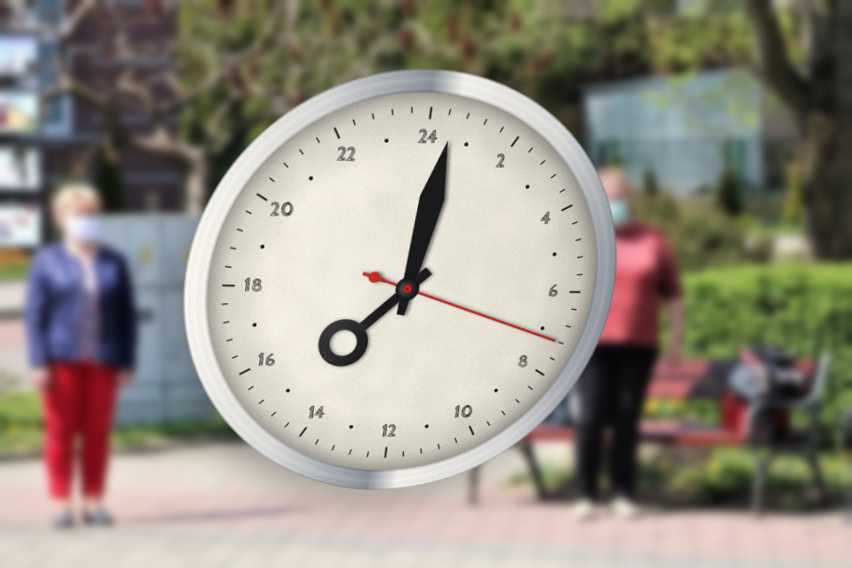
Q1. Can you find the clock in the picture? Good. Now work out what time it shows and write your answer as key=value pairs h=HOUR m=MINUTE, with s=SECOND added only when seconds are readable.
h=15 m=1 s=18
